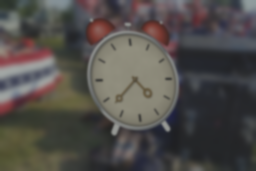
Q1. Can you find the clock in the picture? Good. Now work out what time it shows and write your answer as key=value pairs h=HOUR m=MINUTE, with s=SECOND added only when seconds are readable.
h=4 m=38
